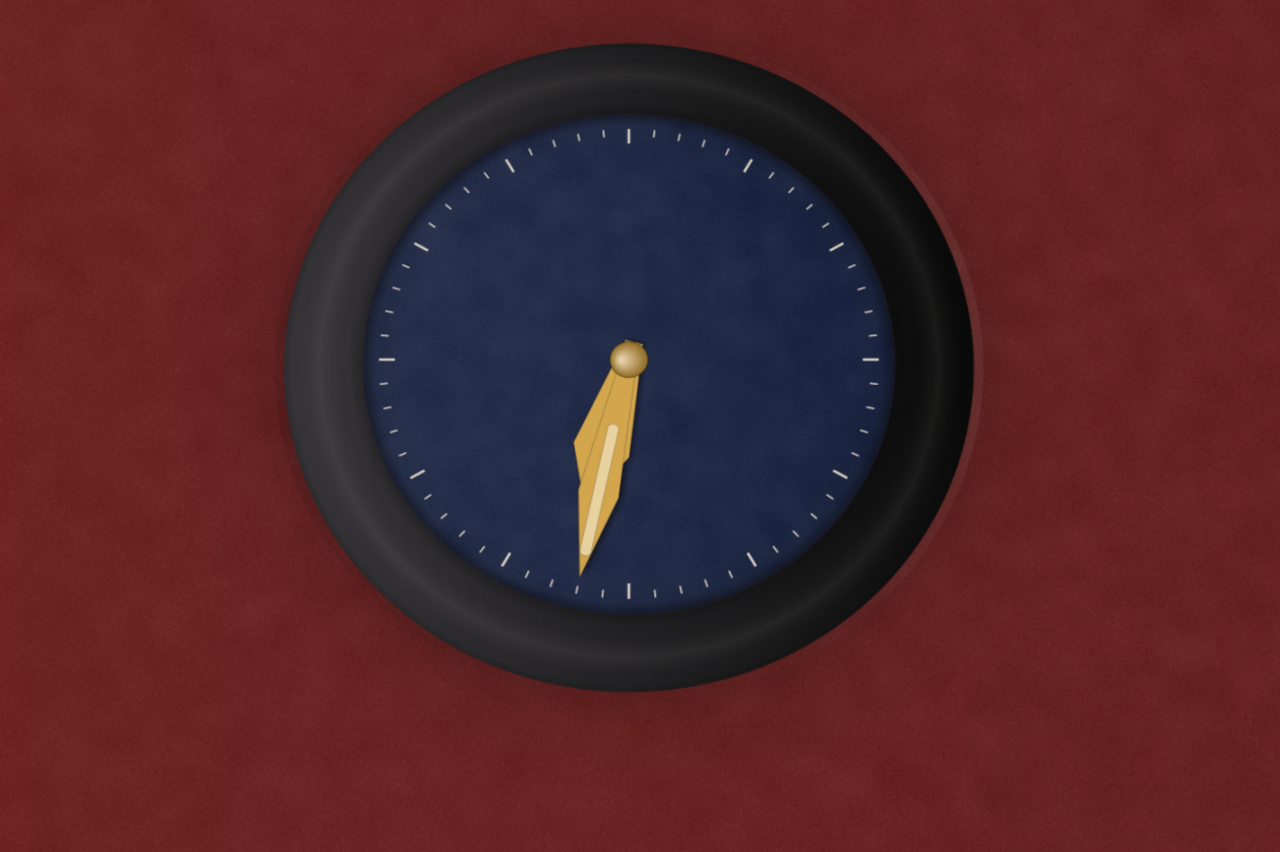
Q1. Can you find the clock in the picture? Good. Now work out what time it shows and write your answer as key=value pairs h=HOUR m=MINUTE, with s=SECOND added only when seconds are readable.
h=6 m=32
